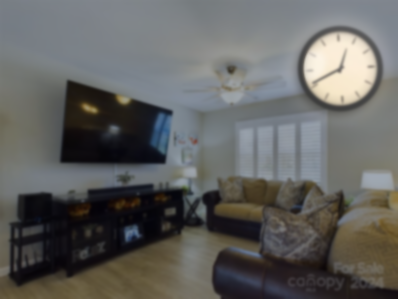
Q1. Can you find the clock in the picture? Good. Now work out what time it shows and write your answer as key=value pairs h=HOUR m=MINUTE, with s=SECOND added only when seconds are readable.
h=12 m=41
